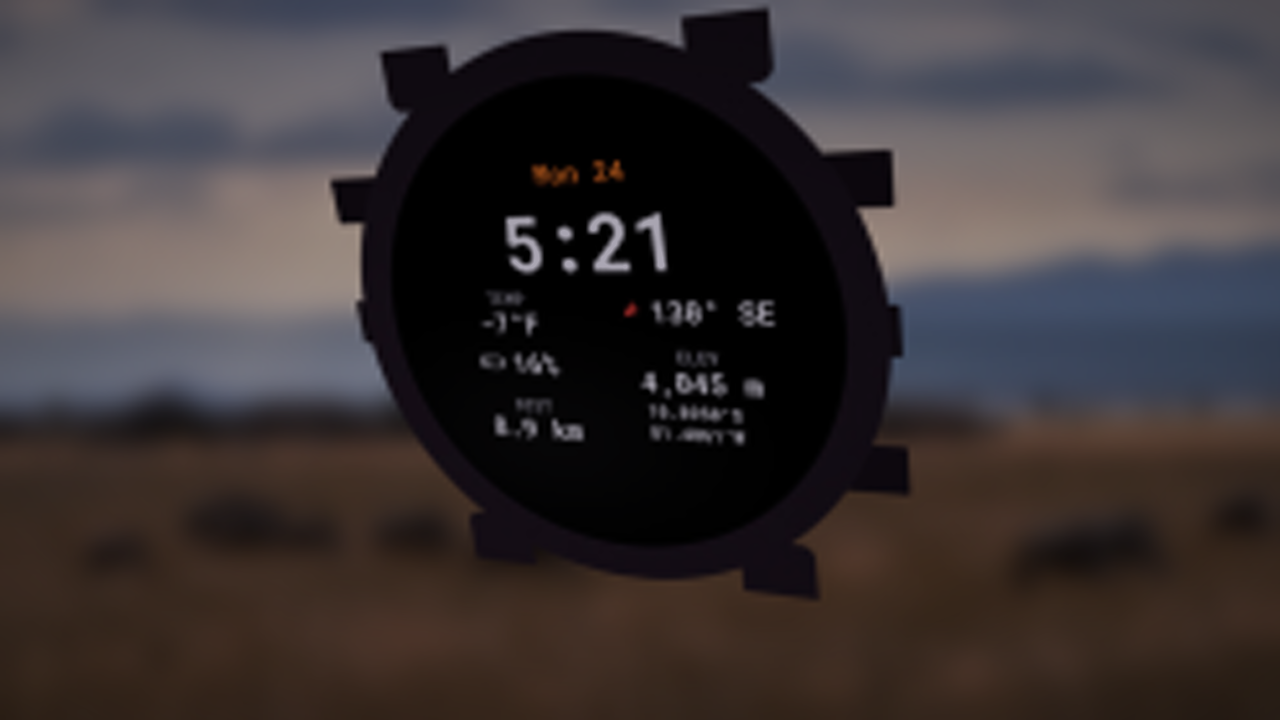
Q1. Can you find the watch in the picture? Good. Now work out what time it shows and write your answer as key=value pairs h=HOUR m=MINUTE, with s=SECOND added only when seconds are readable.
h=5 m=21
